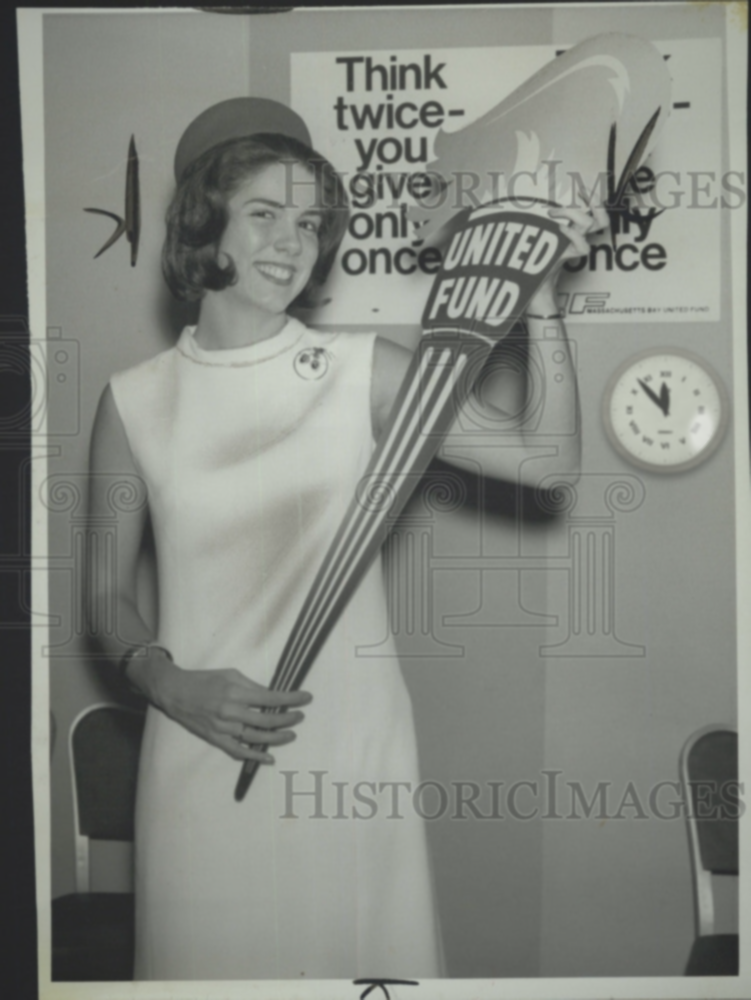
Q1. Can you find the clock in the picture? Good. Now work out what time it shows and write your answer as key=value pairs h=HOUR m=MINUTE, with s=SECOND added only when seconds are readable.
h=11 m=53
